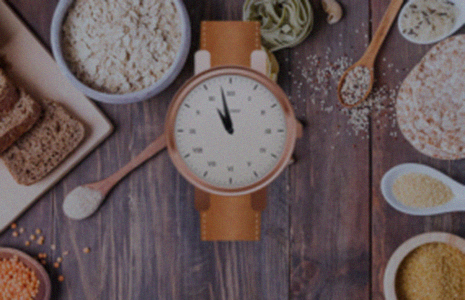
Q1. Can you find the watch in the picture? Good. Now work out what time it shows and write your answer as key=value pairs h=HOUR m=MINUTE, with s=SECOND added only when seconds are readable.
h=10 m=58
